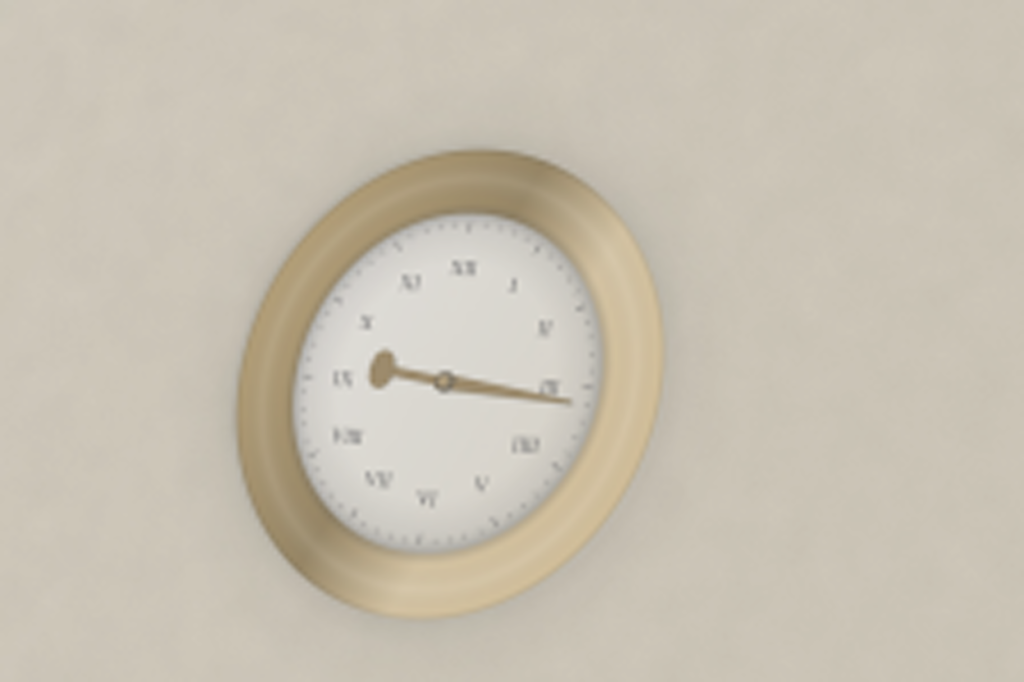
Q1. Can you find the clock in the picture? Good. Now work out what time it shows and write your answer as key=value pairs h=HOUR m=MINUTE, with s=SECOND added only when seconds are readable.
h=9 m=16
